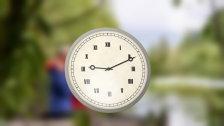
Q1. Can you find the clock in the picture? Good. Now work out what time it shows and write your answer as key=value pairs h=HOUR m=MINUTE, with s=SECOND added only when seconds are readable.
h=9 m=11
